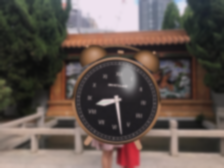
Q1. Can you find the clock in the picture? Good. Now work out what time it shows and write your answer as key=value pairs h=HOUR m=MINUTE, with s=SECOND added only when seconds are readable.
h=8 m=28
